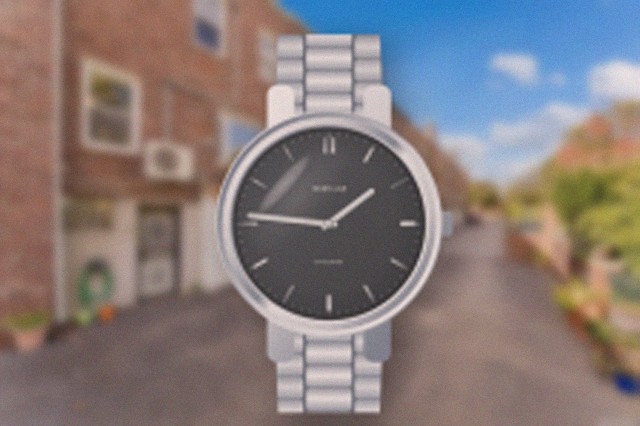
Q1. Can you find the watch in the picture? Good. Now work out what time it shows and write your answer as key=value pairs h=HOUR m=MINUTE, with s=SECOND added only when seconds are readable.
h=1 m=46
